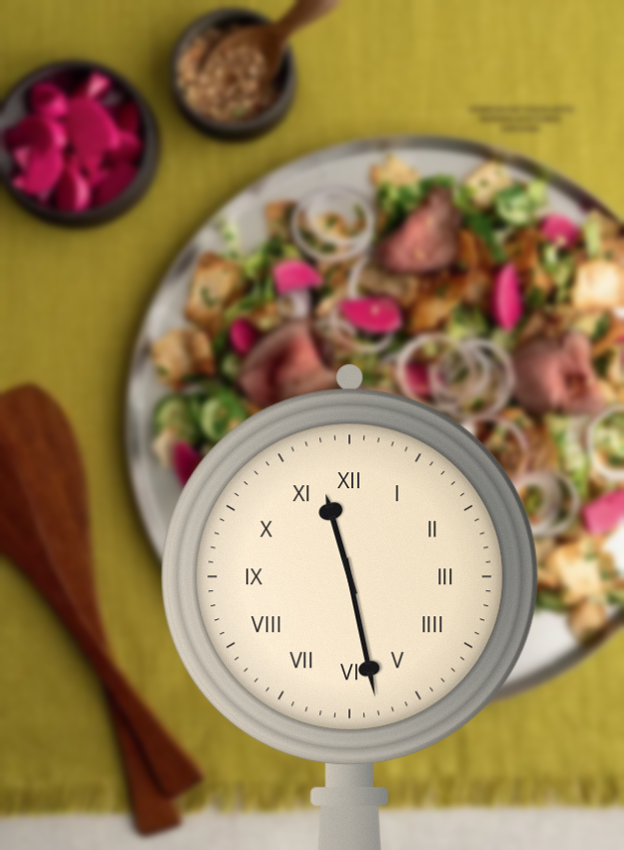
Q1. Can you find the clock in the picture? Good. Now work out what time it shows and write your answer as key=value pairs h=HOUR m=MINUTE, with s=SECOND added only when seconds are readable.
h=11 m=28
